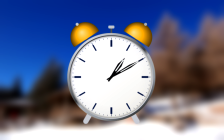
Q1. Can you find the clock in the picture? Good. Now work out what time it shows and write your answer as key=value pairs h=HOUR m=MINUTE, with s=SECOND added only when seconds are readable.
h=1 m=10
